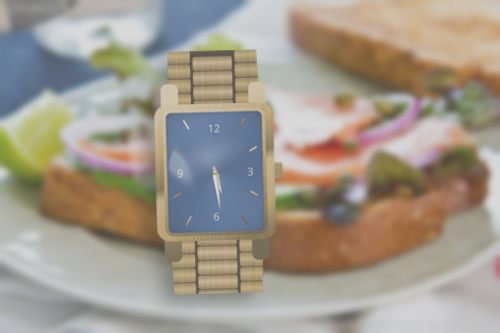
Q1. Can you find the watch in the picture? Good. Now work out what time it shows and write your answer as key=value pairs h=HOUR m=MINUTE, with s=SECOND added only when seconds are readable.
h=5 m=29
